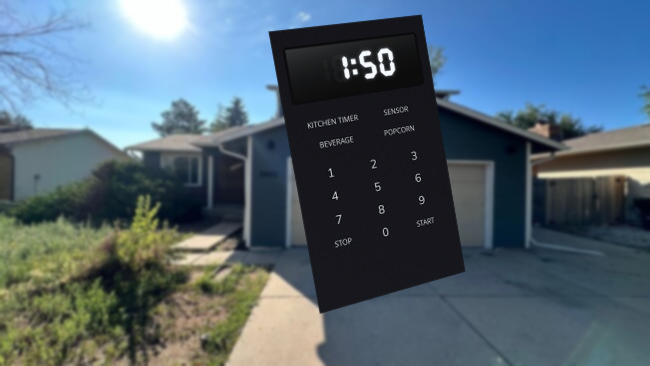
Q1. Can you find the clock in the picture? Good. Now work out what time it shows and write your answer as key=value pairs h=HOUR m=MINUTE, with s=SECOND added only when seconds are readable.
h=1 m=50
